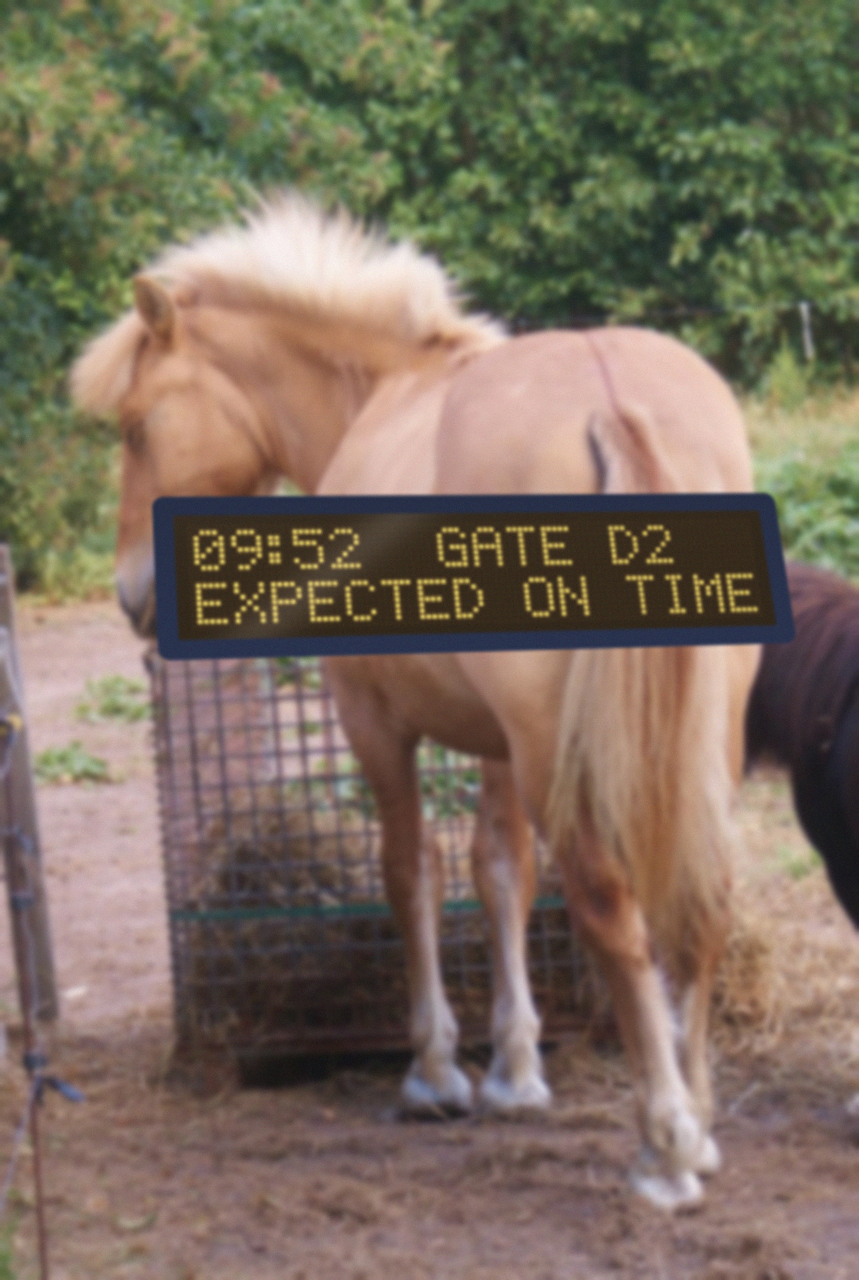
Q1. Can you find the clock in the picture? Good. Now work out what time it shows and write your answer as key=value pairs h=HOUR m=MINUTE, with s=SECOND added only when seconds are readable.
h=9 m=52
